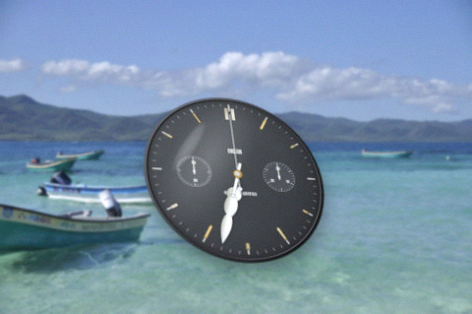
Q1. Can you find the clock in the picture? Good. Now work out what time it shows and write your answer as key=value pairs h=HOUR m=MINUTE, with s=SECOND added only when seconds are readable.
h=6 m=33
